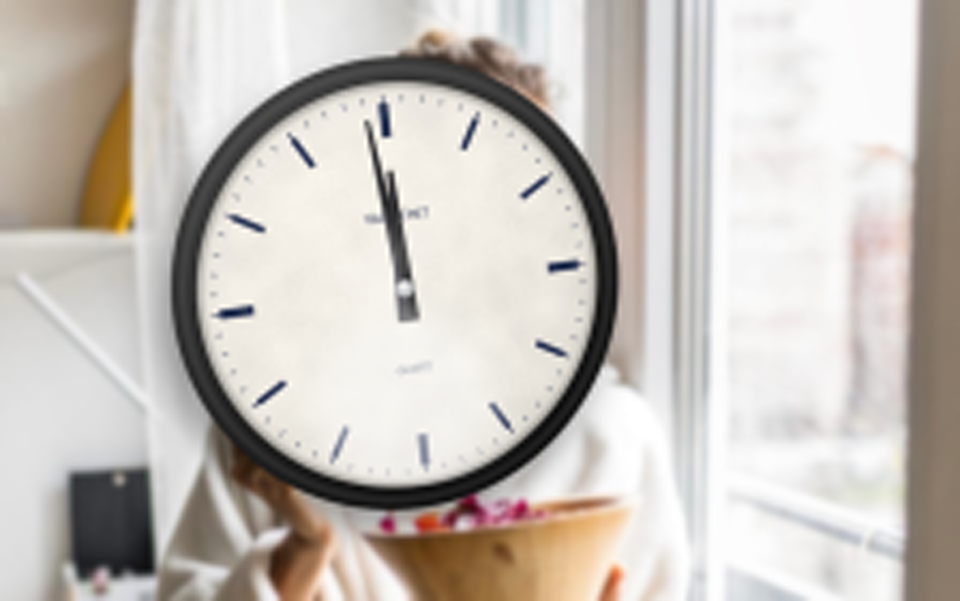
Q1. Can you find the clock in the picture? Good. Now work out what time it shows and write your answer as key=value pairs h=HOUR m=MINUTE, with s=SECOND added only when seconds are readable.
h=11 m=59
